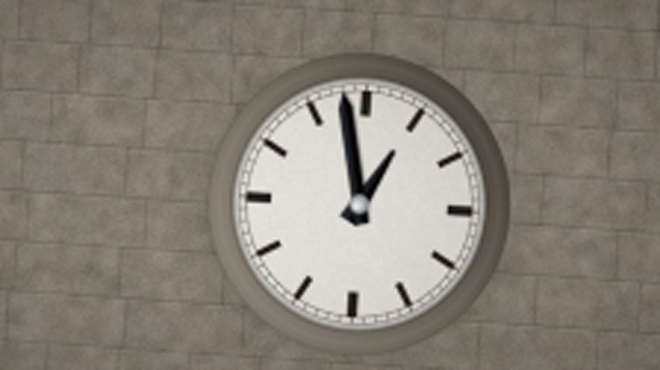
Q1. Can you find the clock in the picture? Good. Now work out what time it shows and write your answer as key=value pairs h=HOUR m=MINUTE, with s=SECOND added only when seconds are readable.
h=12 m=58
